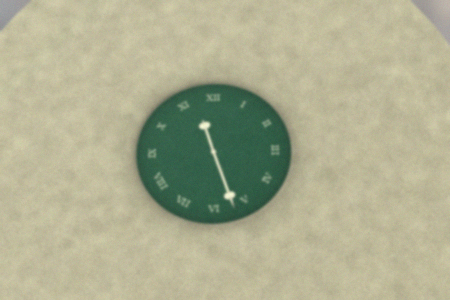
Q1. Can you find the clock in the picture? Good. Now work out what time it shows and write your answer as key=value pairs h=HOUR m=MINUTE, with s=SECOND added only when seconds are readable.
h=11 m=27
